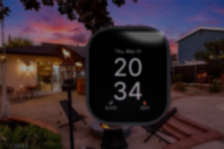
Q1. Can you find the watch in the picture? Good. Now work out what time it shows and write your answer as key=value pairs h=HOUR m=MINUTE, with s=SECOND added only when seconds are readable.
h=20 m=34
